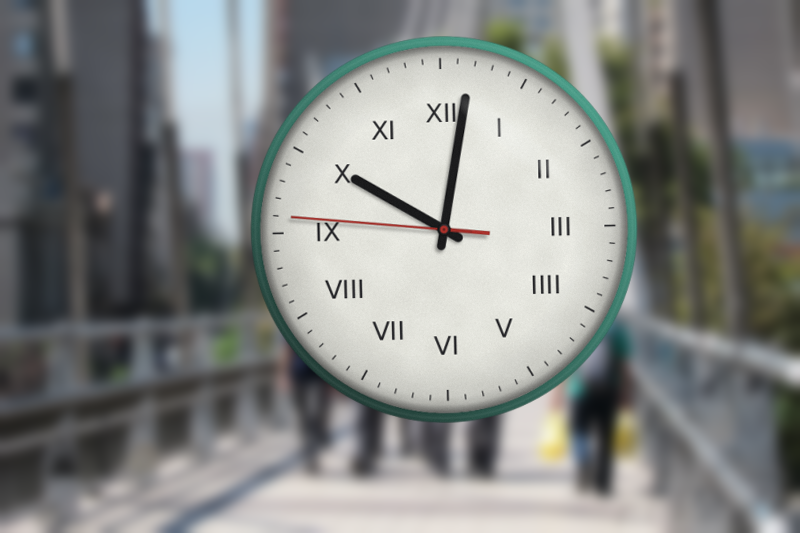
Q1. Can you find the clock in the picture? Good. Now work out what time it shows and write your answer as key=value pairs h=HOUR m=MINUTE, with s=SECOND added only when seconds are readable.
h=10 m=1 s=46
